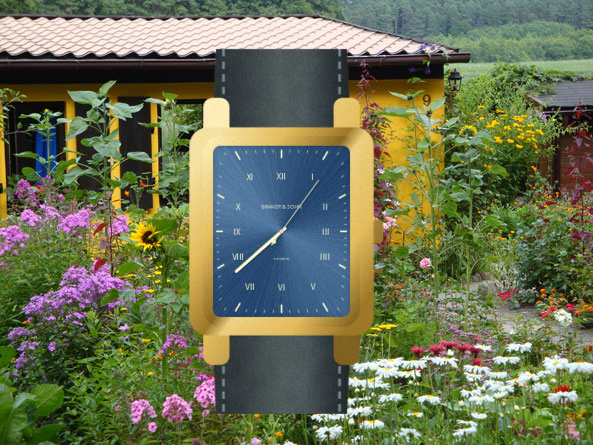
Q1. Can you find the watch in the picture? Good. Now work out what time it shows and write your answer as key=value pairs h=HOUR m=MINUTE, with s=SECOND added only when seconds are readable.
h=7 m=38 s=6
